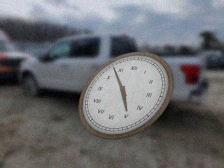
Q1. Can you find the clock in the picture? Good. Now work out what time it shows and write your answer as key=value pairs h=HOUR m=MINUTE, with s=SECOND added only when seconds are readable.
h=4 m=53
